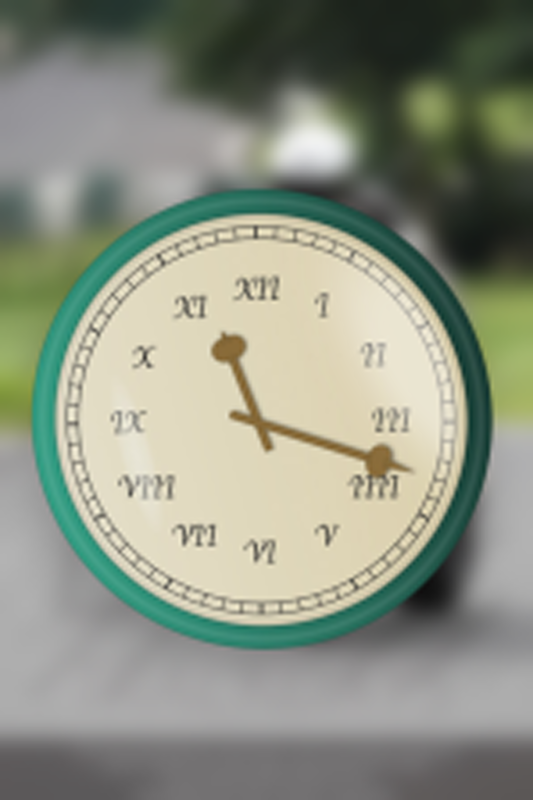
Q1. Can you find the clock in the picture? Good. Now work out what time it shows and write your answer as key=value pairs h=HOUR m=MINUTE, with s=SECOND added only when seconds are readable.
h=11 m=18
